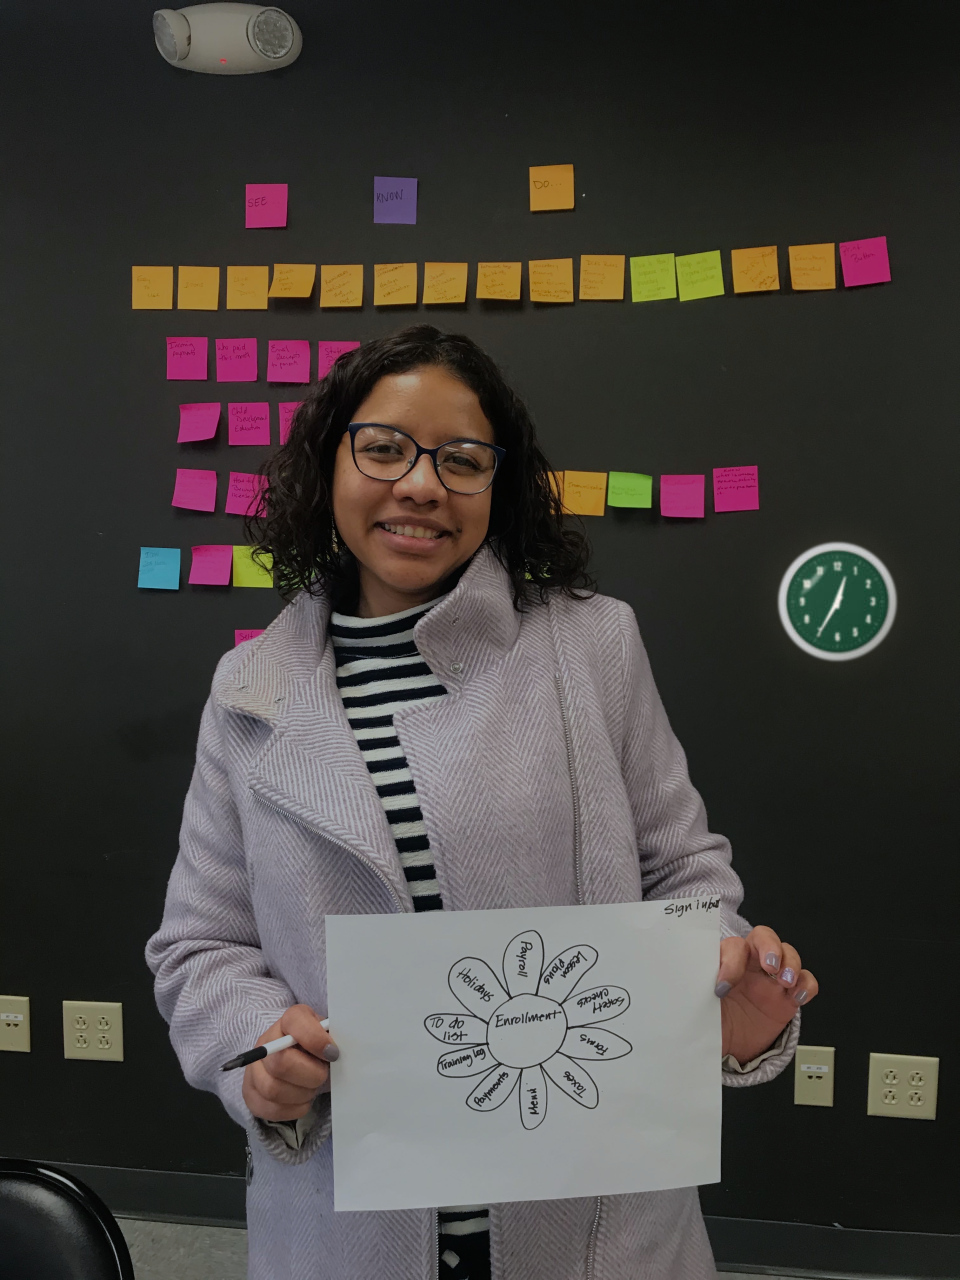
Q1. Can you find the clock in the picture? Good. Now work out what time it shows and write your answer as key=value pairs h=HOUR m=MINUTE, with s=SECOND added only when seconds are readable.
h=12 m=35
